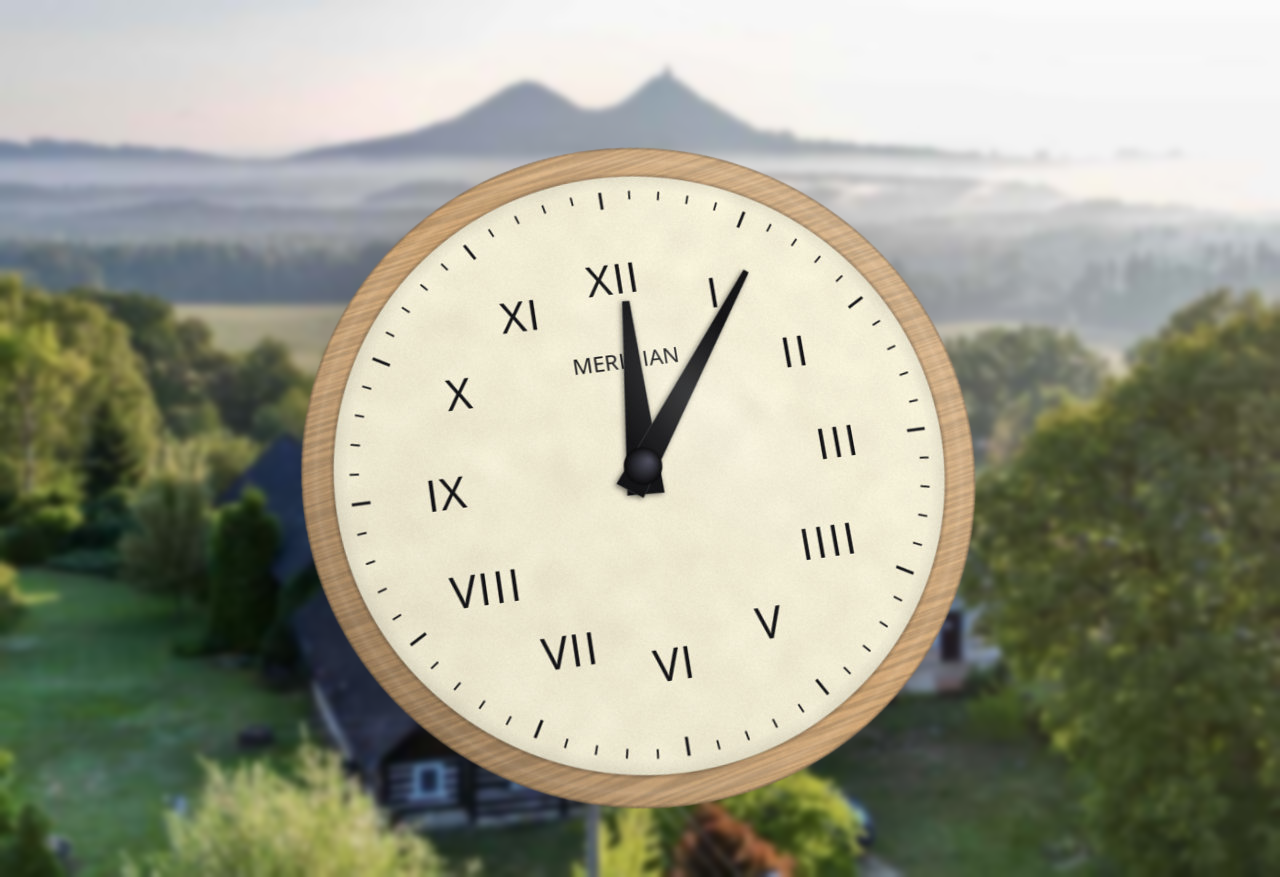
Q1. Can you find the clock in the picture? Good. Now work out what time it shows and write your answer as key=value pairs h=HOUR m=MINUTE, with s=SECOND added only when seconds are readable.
h=12 m=6
